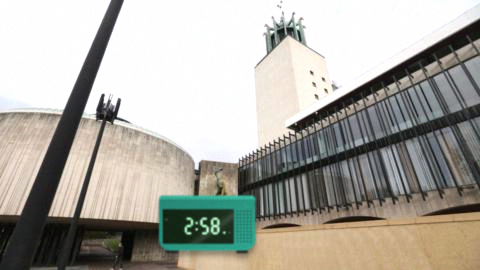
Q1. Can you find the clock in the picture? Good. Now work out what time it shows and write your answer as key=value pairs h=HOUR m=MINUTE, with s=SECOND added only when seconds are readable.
h=2 m=58
